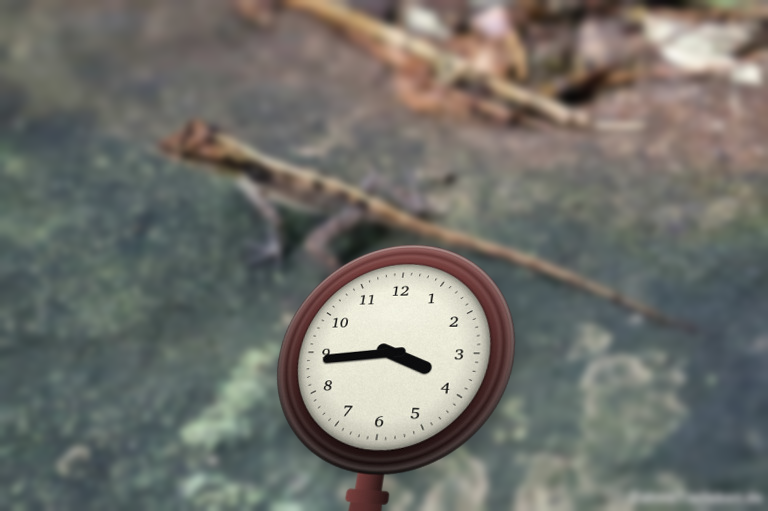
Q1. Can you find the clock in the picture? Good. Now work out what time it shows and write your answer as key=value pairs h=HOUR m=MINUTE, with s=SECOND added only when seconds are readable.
h=3 m=44
